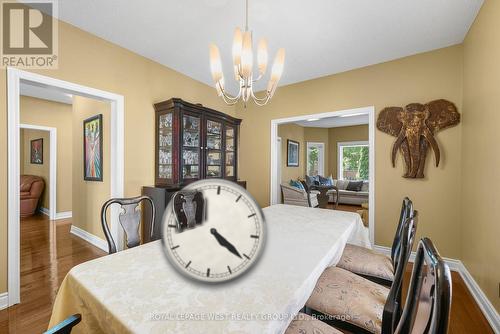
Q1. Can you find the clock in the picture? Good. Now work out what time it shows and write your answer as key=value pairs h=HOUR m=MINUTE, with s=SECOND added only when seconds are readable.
h=4 m=21
